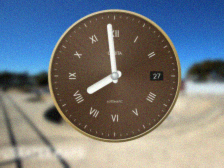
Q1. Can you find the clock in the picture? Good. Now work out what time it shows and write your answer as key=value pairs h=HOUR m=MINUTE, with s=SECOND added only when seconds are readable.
h=7 m=59
